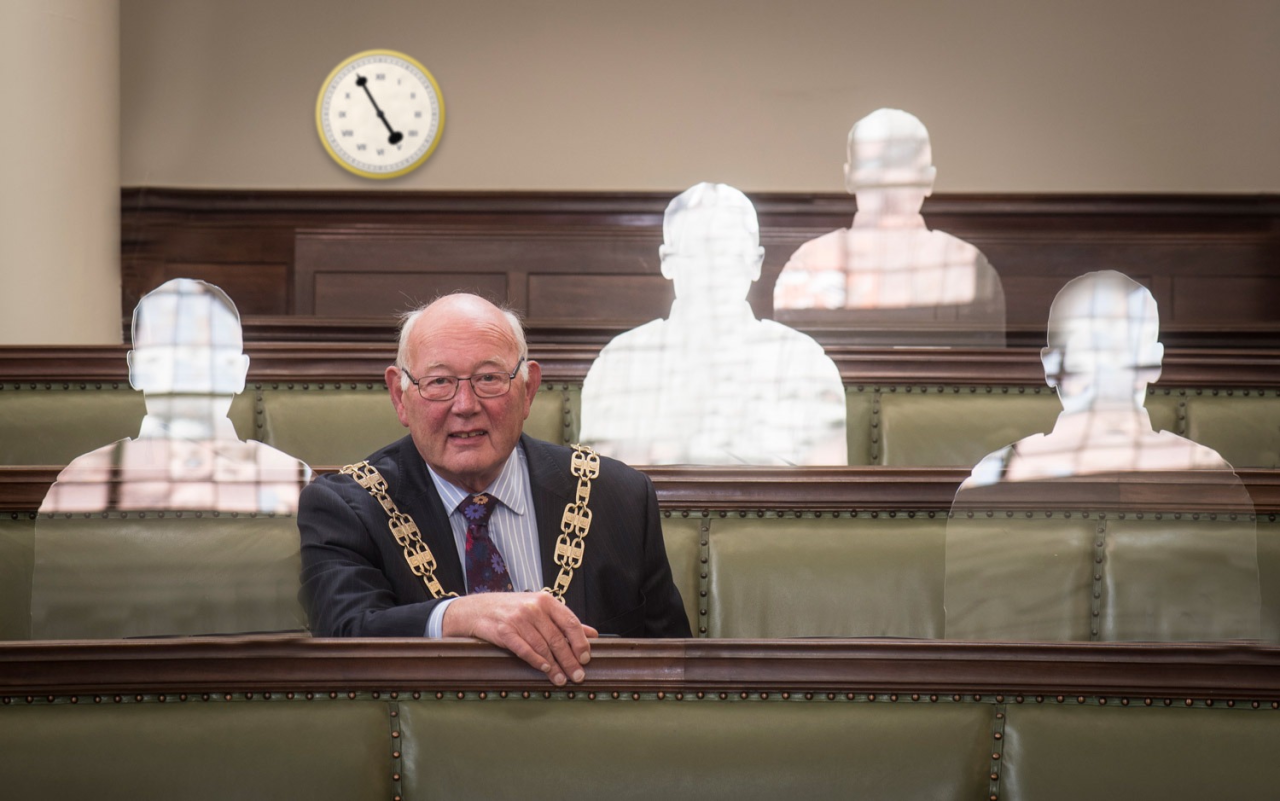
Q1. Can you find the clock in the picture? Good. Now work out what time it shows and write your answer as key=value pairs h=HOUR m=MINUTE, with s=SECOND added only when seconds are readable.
h=4 m=55
